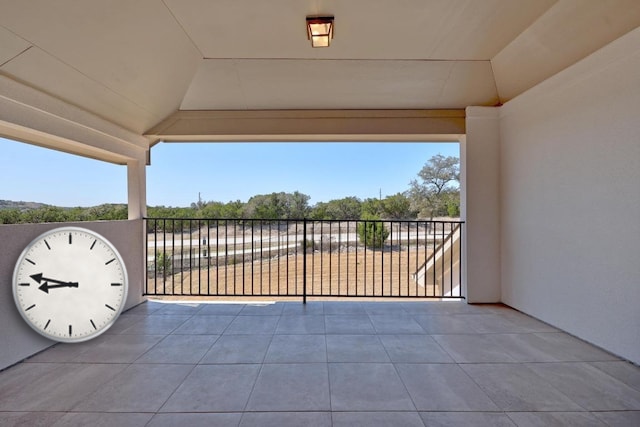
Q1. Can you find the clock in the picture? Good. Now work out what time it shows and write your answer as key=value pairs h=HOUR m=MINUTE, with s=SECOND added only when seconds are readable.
h=8 m=47
